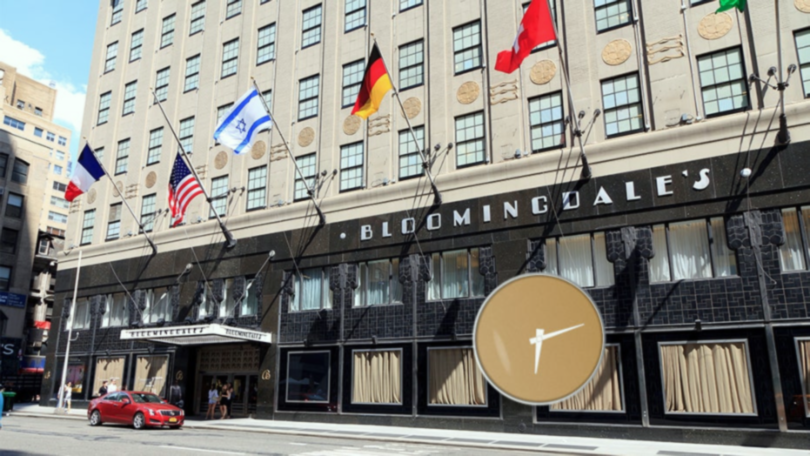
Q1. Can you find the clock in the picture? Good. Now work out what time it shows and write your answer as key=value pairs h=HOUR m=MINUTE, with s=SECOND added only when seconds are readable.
h=6 m=12
